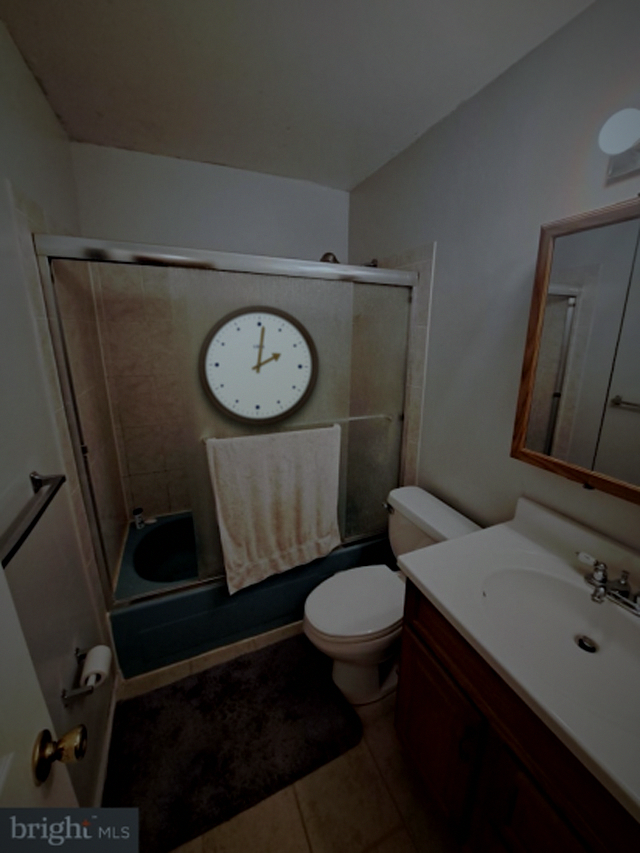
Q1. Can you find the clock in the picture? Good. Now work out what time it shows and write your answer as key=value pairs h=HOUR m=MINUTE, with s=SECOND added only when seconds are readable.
h=2 m=1
